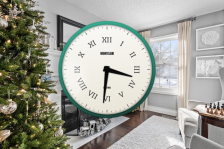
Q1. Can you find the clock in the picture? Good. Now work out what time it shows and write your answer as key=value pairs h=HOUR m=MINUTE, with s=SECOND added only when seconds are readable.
h=3 m=31
